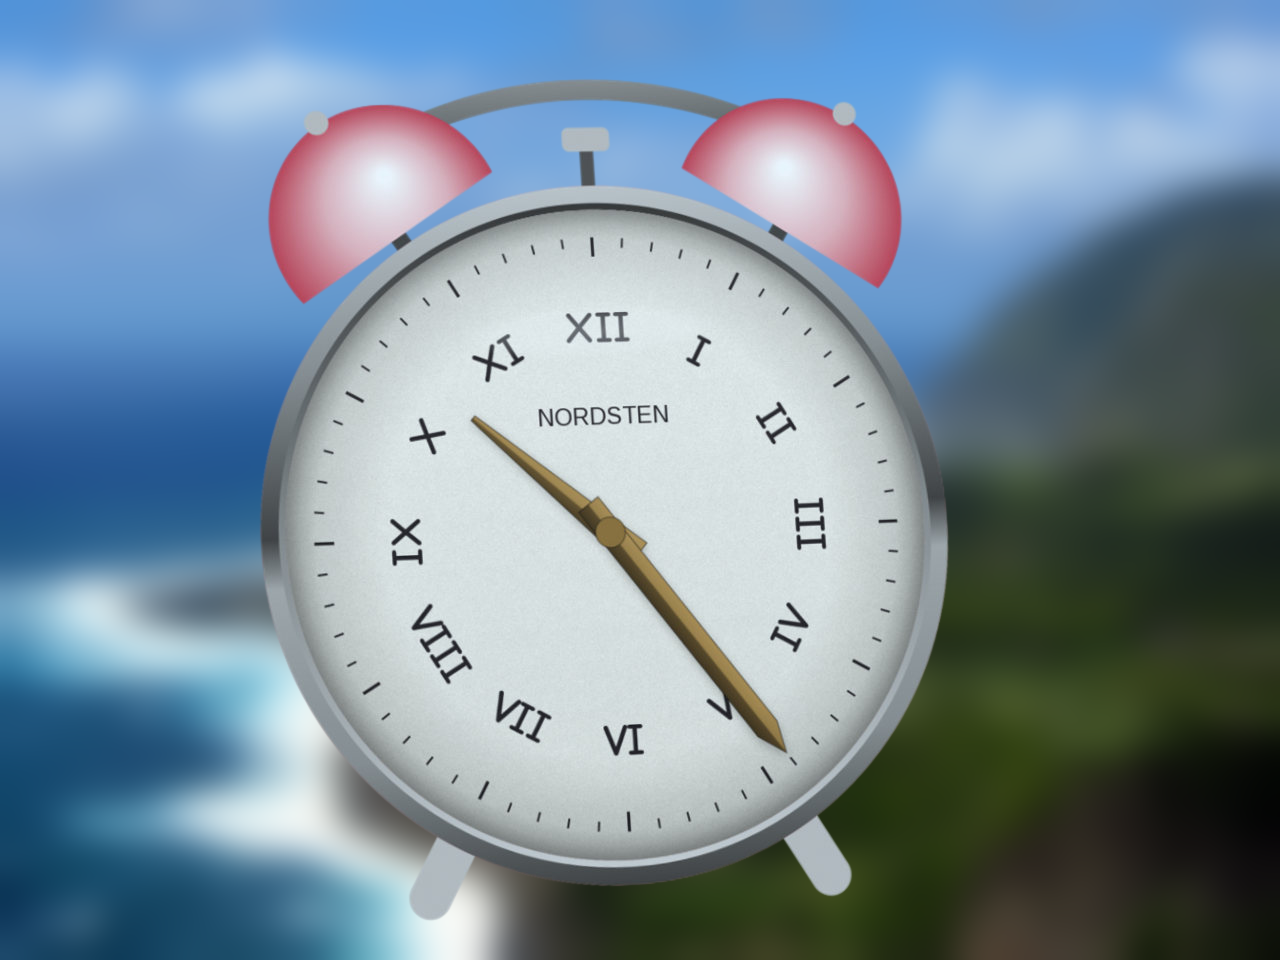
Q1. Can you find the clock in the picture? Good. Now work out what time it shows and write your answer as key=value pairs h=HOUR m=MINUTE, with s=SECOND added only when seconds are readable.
h=10 m=24
